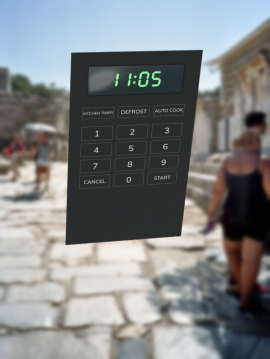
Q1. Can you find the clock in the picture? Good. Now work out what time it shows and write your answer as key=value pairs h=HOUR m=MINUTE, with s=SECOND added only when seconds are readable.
h=11 m=5
